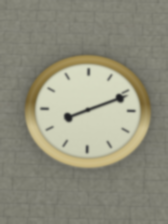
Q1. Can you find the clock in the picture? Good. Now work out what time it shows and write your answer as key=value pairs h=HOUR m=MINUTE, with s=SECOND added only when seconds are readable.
h=8 m=11
